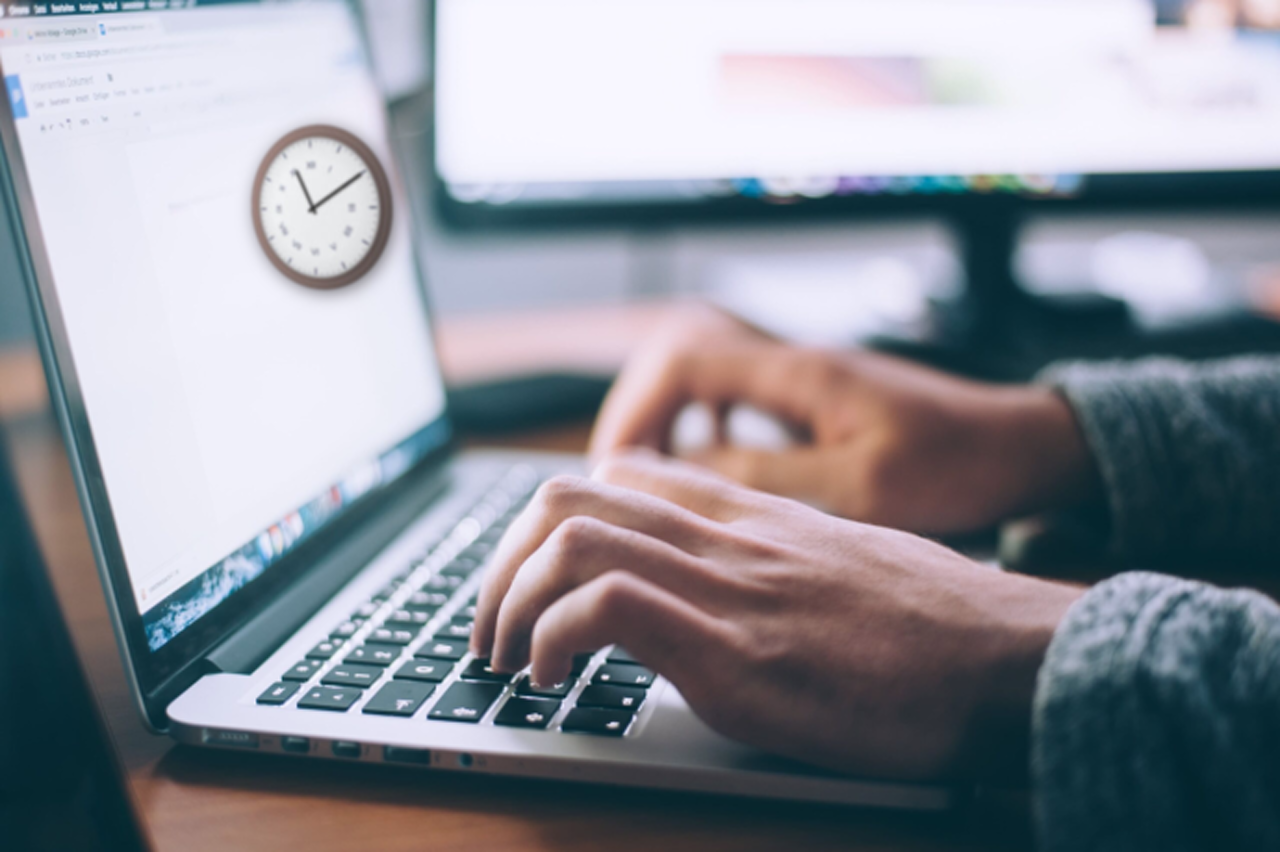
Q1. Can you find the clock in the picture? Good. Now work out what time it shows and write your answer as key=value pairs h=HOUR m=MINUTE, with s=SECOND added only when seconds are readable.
h=11 m=10
